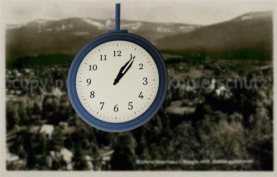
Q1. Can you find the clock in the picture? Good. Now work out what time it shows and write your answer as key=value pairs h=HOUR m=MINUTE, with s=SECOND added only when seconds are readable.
h=1 m=6
